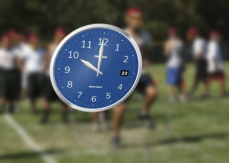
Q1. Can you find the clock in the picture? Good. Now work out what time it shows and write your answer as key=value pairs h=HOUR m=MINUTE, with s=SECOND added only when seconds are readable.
h=10 m=0
